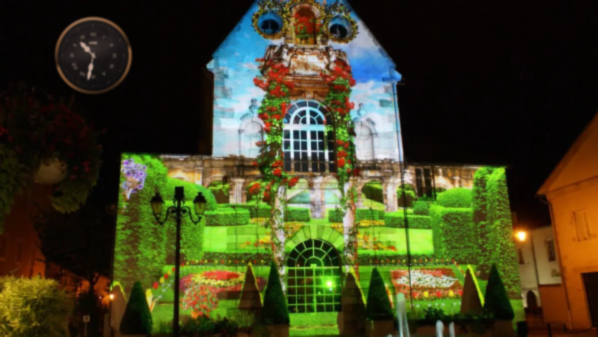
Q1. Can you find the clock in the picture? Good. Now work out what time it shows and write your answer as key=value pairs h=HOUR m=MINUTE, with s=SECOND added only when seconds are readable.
h=10 m=32
